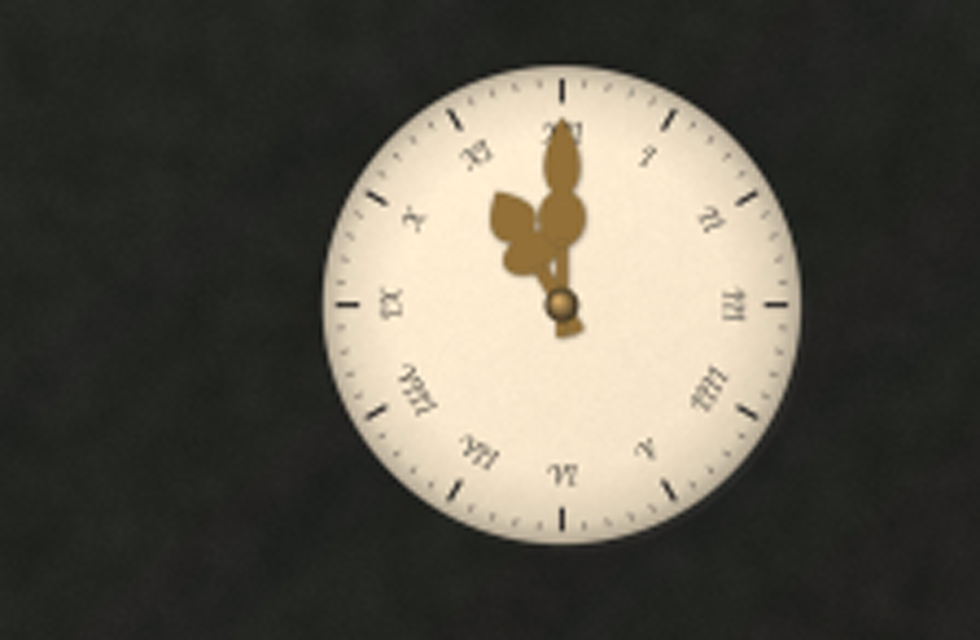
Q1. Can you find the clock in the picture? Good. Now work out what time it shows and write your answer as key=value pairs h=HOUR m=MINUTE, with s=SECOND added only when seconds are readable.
h=11 m=0
